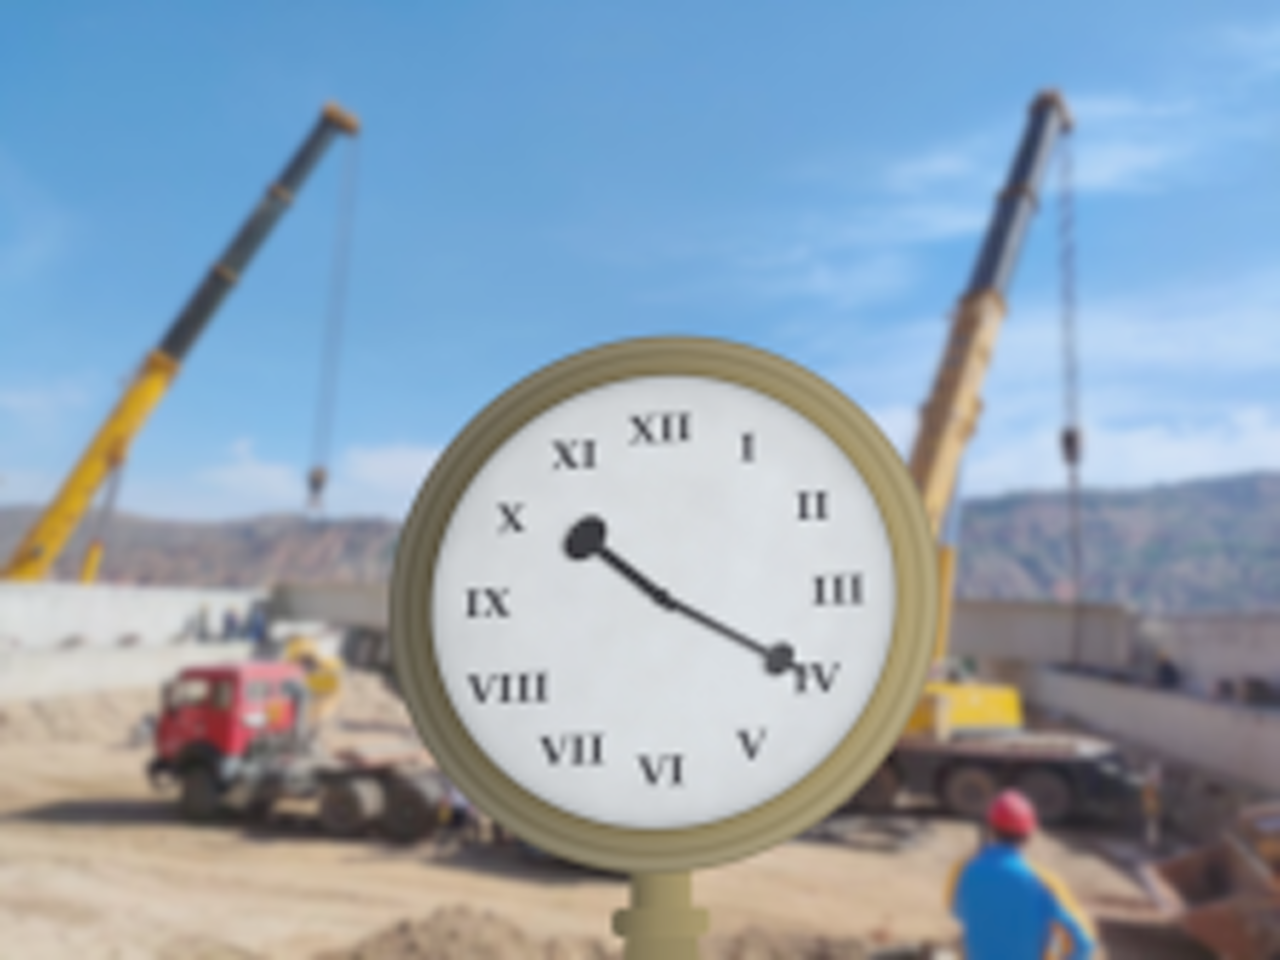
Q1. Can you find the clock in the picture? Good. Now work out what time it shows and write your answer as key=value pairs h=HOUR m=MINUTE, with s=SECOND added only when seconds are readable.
h=10 m=20
